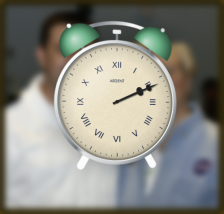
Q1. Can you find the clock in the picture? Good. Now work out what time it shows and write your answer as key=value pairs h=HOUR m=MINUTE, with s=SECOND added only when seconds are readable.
h=2 m=11
